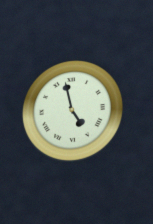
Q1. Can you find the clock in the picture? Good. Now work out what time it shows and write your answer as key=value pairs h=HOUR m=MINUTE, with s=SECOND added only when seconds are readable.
h=4 m=58
